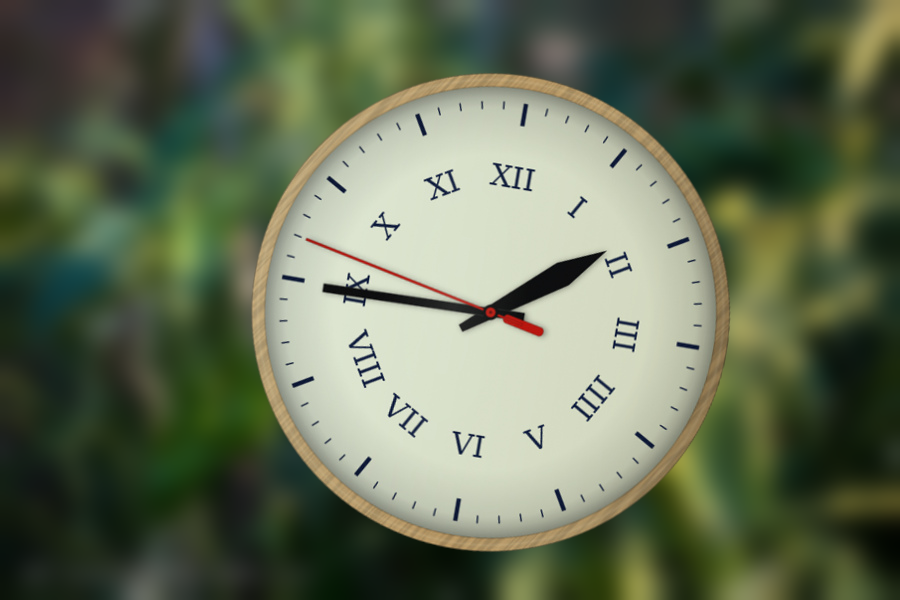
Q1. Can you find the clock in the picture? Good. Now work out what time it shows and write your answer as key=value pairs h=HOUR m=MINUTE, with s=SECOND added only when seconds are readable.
h=1 m=44 s=47
